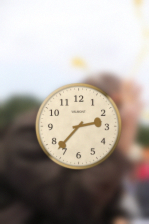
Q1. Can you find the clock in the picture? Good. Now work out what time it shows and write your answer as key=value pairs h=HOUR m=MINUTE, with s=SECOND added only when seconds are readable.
h=2 m=37
